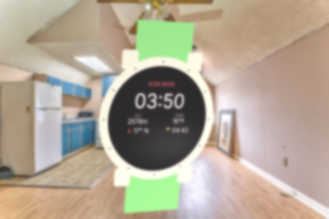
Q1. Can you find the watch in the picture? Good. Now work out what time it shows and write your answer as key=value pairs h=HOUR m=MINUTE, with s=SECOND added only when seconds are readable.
h=3 m=50
